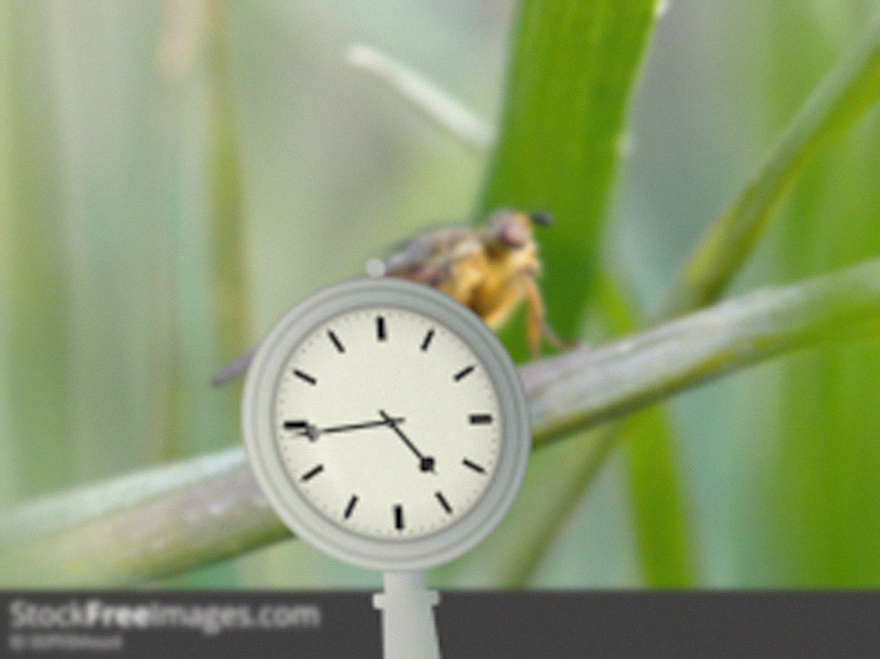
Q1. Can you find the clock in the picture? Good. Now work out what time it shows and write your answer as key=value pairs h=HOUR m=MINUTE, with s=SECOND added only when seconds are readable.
h=4 m=44
